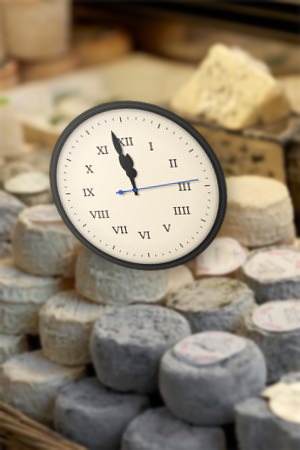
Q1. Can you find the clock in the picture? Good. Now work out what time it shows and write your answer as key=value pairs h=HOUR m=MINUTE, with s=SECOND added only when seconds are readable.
h=11 m=58 s=14
